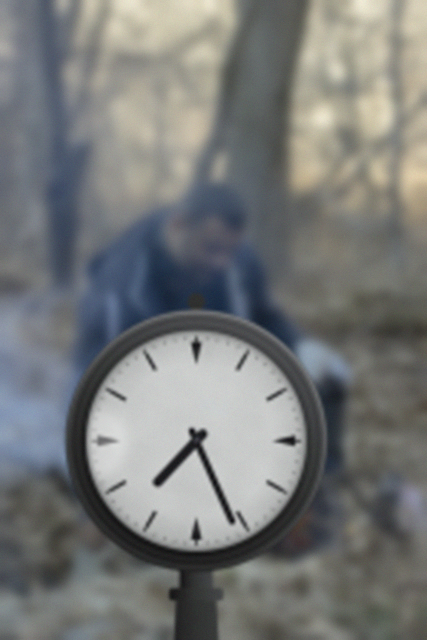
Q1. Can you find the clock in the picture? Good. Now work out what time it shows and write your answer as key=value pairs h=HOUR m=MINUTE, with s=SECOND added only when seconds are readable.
h=7 m=26
